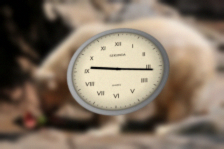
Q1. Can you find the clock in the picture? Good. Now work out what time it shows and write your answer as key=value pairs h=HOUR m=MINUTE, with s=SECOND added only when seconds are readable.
h=9 m=16
